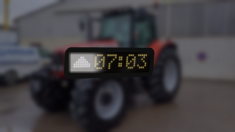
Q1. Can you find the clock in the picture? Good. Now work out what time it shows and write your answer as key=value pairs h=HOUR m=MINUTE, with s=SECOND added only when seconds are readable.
h=7 m=3
